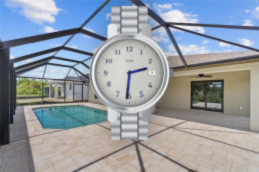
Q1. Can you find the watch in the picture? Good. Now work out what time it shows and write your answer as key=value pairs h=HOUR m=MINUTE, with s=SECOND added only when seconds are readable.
h=2 m=31
